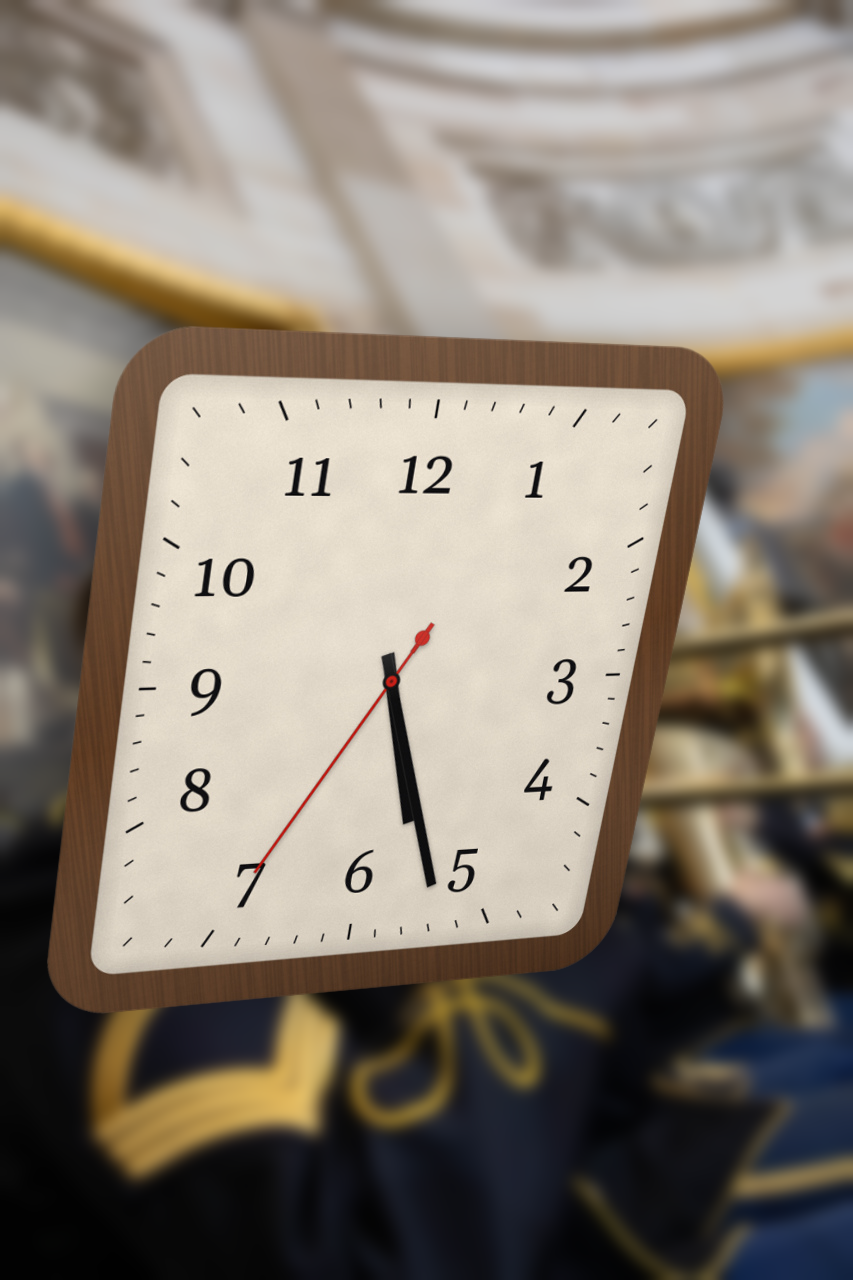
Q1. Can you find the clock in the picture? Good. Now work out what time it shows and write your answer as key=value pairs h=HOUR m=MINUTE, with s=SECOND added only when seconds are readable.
h=5 m=26 s=35
